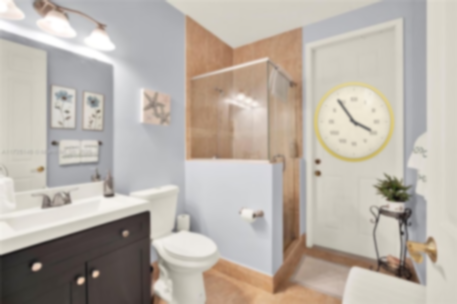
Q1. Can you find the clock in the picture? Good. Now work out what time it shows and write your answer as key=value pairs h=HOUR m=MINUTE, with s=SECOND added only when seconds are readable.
h=3 m=54
